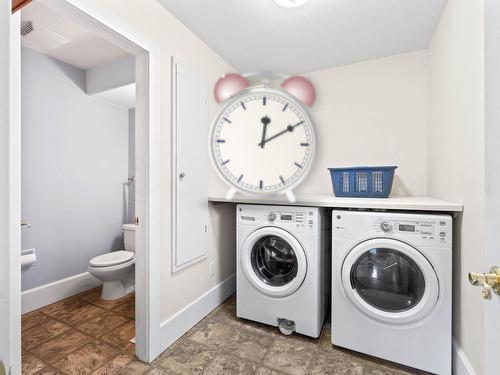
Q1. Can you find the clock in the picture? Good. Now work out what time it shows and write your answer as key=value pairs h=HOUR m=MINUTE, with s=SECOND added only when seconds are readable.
h=12 m=10
